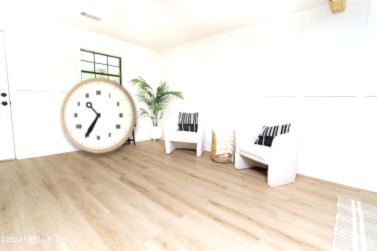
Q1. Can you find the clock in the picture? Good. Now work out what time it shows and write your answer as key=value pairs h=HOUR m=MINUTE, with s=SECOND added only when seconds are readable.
h=10 m=35
